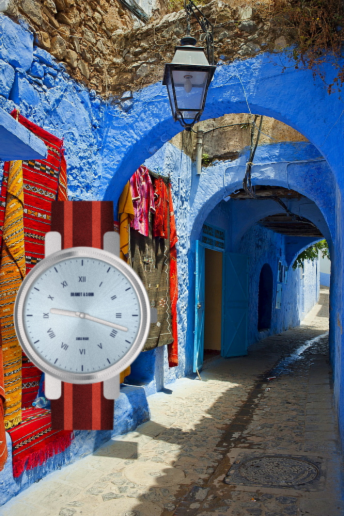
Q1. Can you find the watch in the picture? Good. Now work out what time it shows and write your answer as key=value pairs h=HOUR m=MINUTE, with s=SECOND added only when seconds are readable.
h=9 m=18
